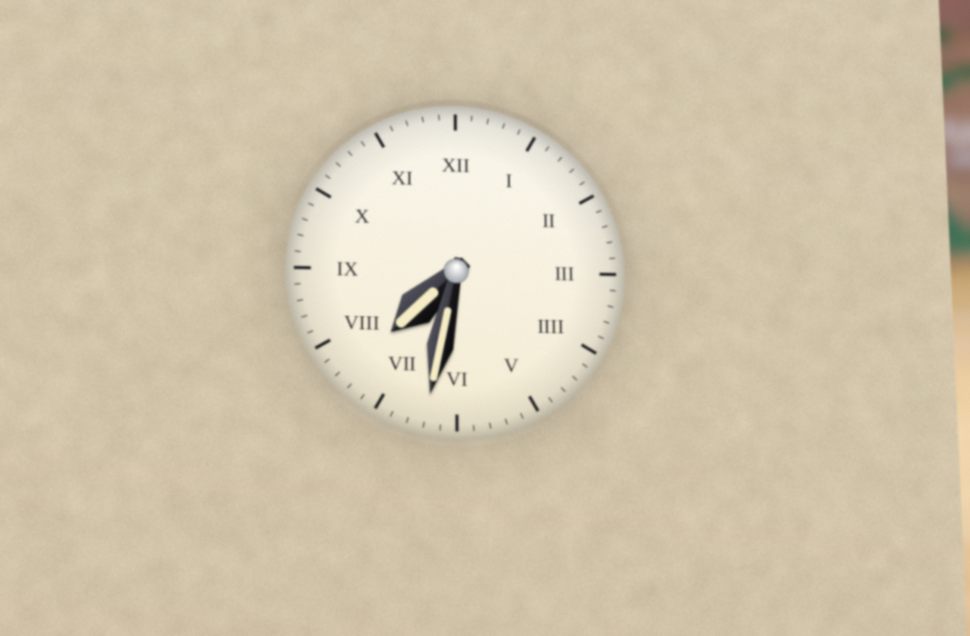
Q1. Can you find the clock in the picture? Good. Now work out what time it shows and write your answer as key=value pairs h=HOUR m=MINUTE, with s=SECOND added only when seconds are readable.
h=7 m=32
